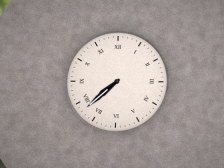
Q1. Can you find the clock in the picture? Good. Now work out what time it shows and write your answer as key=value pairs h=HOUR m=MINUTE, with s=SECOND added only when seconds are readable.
h=7 m=38
